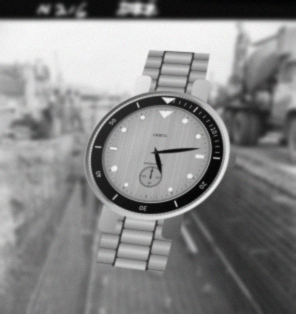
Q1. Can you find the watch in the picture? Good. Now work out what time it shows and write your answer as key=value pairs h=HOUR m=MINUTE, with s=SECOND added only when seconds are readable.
h=5 m=13
